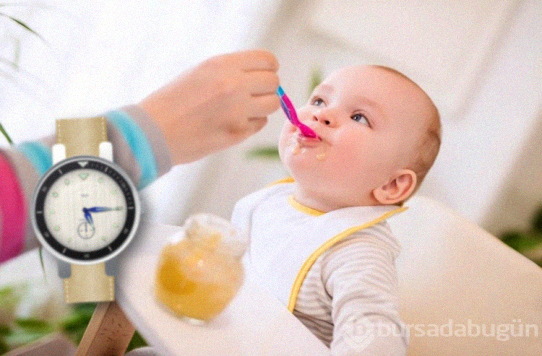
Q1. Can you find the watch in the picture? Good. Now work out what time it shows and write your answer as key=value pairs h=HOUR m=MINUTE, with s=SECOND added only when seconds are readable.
h=5 m=15
